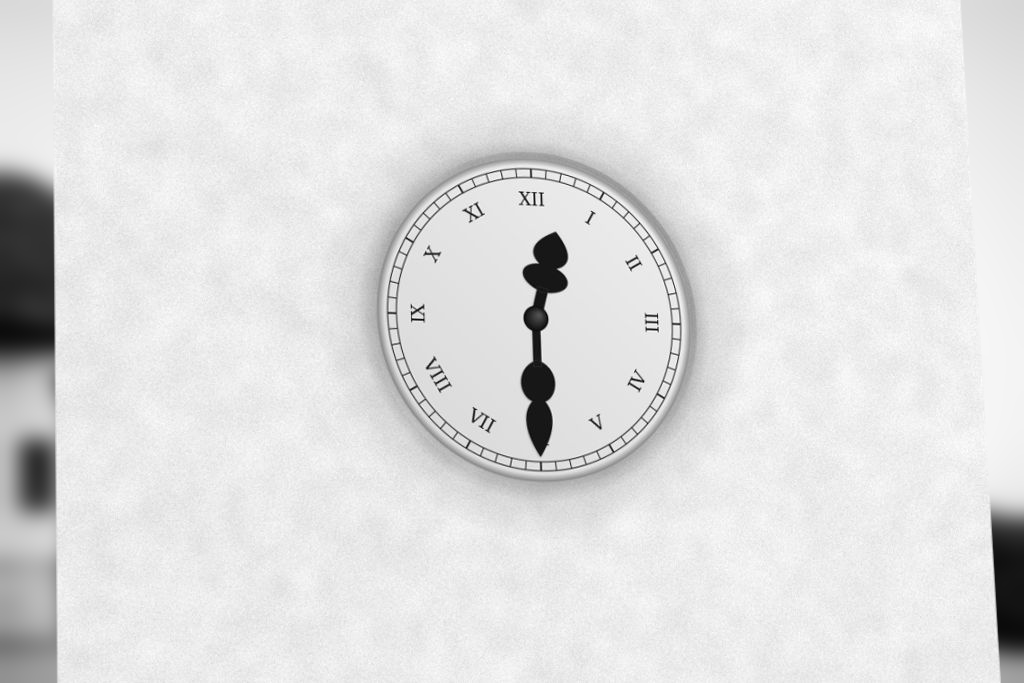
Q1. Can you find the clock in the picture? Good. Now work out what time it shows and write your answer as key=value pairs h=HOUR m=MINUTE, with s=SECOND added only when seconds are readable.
h=12 m=30
